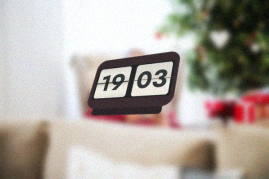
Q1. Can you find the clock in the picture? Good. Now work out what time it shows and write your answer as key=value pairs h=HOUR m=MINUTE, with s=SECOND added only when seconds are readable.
h=19 m=3
